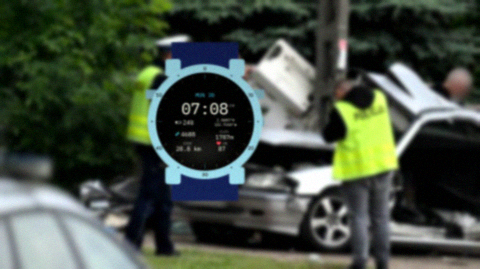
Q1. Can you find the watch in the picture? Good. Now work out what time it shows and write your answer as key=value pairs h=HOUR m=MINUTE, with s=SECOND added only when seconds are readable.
h=7 m=8
